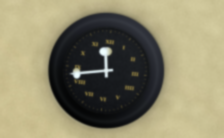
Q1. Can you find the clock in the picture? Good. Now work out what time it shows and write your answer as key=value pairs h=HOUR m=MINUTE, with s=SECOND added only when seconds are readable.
h=11 m=43
